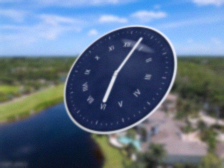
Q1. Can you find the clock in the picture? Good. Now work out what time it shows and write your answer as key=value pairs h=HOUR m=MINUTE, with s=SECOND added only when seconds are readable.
h=6 m=3
